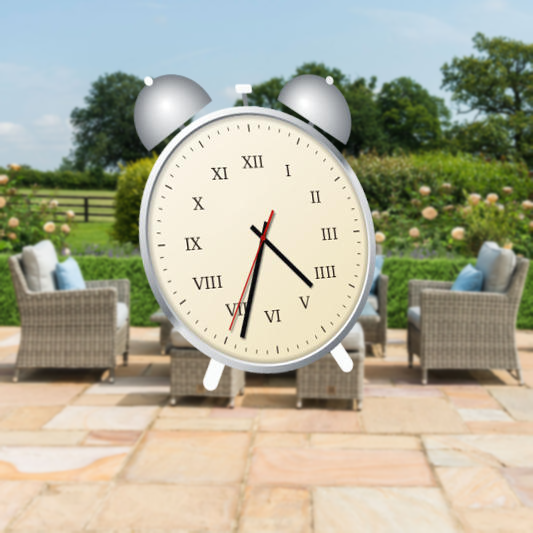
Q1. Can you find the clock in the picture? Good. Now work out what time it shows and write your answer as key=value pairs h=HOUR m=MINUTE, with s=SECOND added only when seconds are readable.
h=4 m=33 s=35
